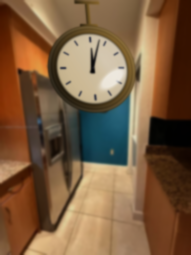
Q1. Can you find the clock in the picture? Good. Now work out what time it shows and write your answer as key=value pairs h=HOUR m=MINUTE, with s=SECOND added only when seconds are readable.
h=12 m=3
